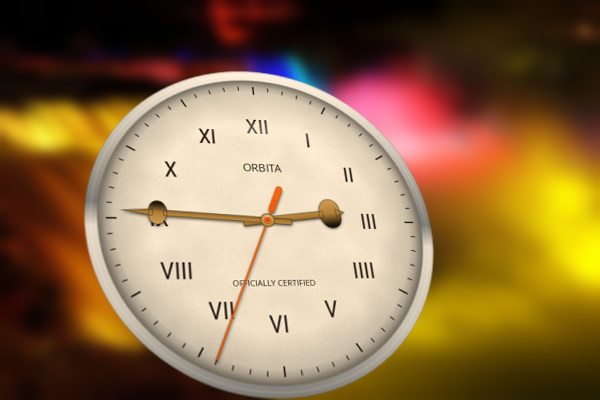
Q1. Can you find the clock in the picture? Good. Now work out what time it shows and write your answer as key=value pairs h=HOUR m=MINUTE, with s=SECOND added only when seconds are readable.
h=2 m=45 s=34
